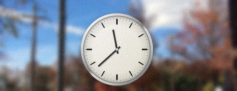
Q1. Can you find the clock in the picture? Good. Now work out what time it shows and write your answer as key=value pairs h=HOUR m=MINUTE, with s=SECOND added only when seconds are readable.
h=11 m=38
